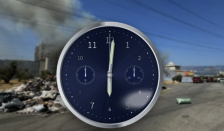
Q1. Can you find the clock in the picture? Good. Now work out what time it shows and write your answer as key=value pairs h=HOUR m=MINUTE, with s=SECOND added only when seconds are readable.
h=6 m=1
